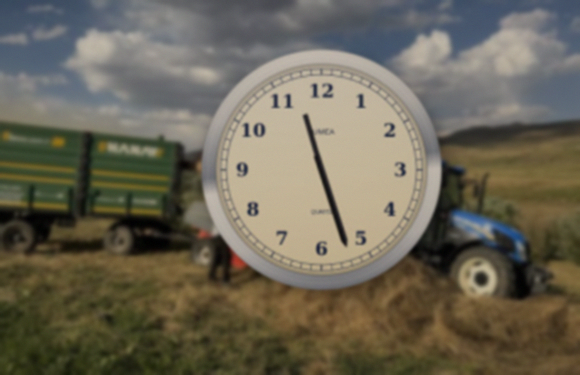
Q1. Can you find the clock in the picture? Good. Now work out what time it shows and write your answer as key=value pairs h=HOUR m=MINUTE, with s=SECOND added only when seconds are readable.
h=11 m=27
